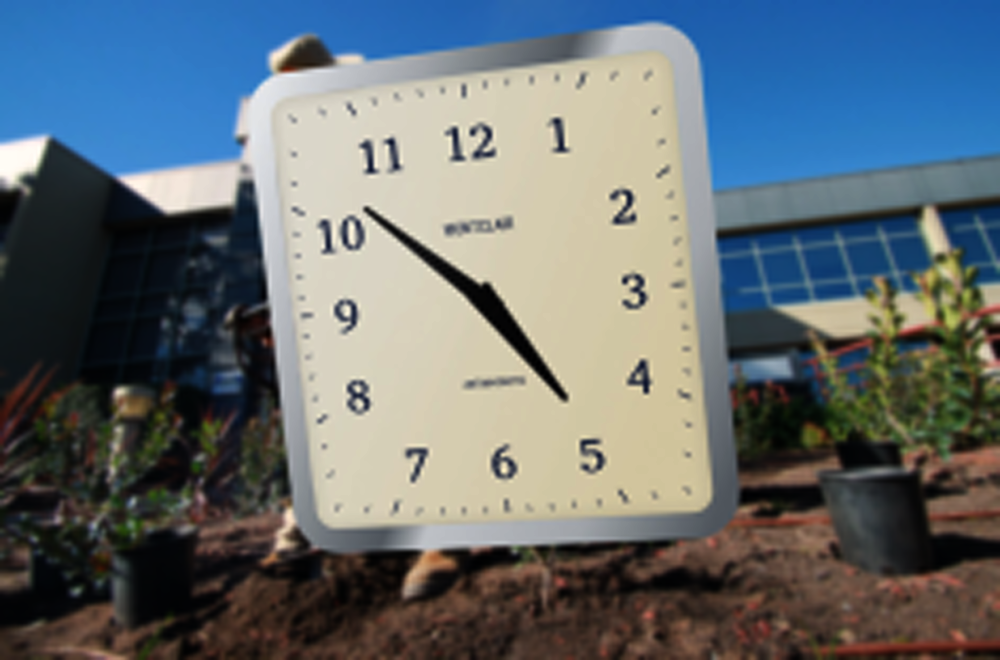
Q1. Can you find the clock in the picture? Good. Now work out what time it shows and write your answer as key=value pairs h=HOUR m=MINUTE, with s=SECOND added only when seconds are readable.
h=4 m=52
